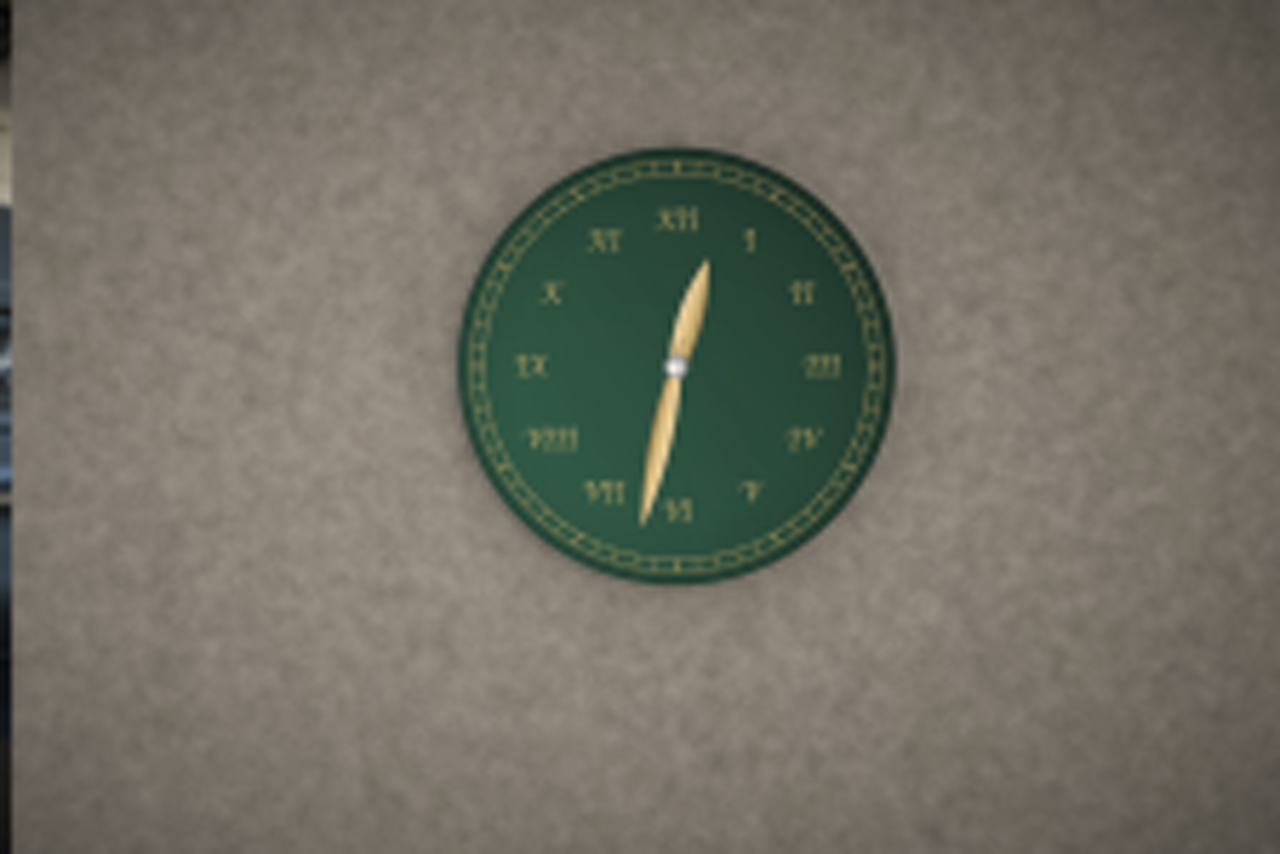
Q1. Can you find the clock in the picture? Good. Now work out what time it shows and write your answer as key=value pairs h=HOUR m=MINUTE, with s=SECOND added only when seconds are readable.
h=12 m=32
